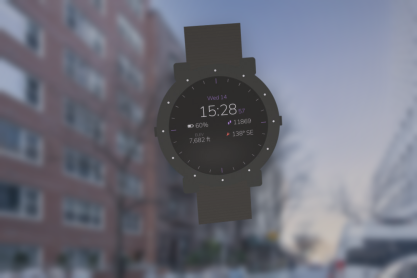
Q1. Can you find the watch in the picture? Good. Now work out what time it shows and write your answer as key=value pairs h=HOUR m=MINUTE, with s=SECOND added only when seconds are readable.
h=15 m=28
